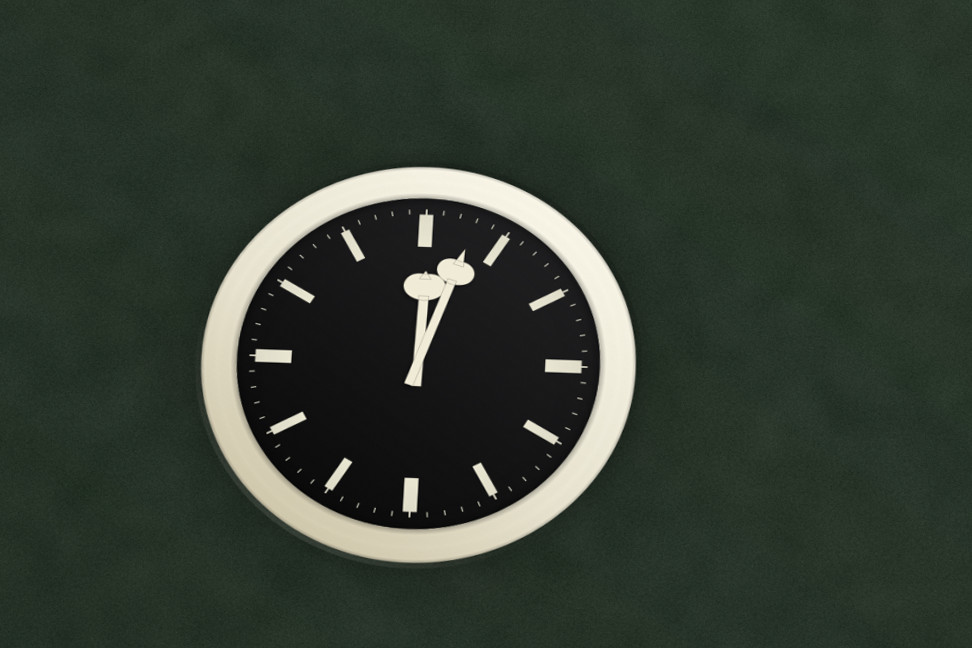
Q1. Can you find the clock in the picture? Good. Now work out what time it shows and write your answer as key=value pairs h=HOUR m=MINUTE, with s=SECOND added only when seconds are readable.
h=12 m=3
